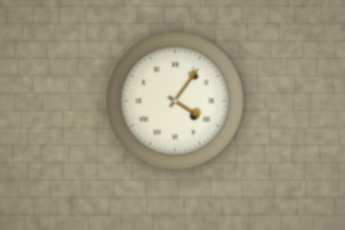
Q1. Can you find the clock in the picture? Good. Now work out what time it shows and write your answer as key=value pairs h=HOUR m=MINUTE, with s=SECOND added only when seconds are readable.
h=4 m=6
